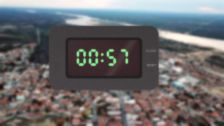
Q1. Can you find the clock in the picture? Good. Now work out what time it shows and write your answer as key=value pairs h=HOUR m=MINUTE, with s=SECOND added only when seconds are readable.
h=0 m=57
